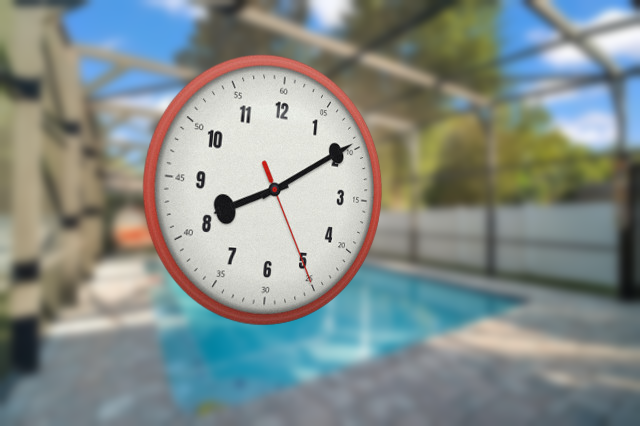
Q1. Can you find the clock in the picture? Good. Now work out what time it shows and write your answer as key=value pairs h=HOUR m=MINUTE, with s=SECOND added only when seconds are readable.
h=8 m=9 s=25
